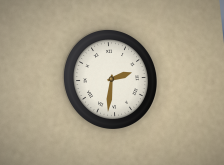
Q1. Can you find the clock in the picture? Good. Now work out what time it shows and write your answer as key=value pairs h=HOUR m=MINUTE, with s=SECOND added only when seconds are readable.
h=2 m=32
